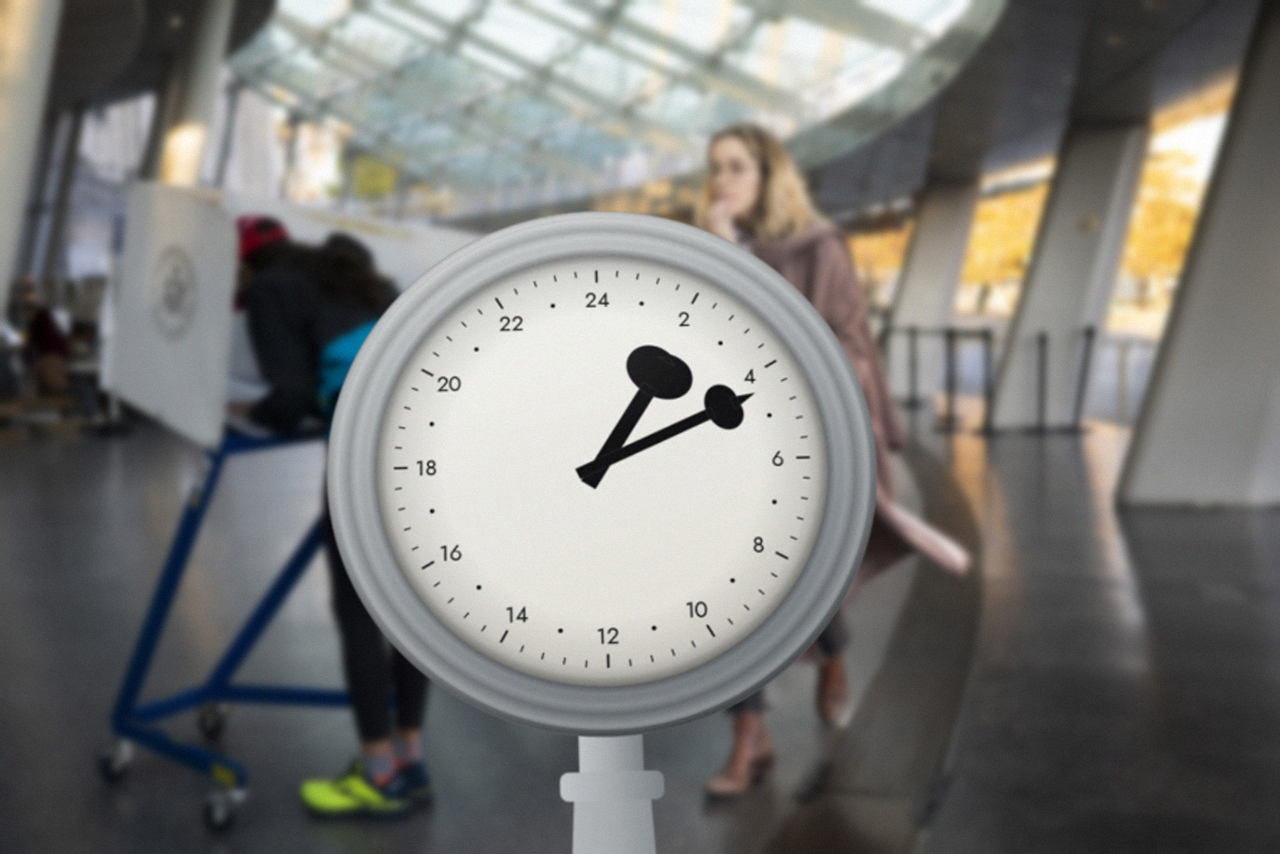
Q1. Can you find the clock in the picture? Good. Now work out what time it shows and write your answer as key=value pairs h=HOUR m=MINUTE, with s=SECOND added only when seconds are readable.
h=2 m=11
